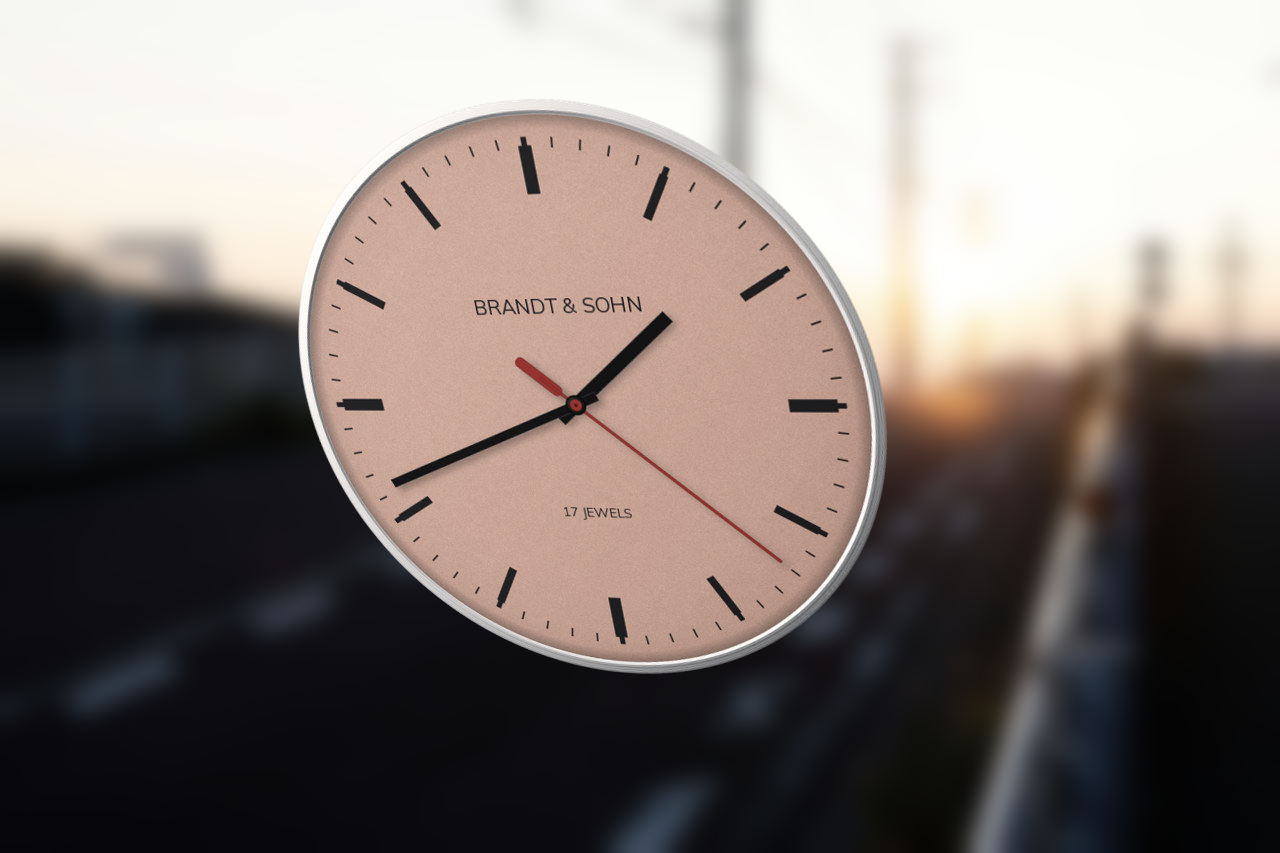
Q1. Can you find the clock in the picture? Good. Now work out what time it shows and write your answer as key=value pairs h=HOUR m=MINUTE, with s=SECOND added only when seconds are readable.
h=1 m=41 s=22
